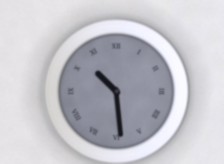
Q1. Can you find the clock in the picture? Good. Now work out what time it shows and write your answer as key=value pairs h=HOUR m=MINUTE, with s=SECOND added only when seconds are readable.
h=10 m=29
